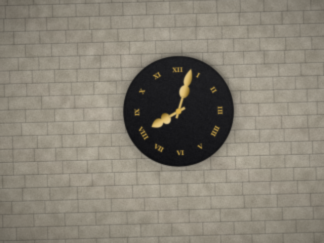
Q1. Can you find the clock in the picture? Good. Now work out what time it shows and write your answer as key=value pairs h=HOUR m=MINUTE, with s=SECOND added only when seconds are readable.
h=8 m=3
